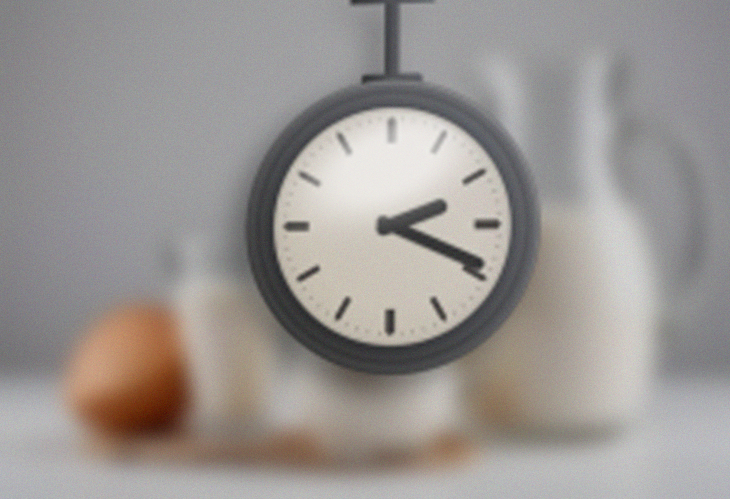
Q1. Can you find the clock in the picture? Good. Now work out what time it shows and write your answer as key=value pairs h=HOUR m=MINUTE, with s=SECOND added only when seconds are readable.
h=2 m=19
